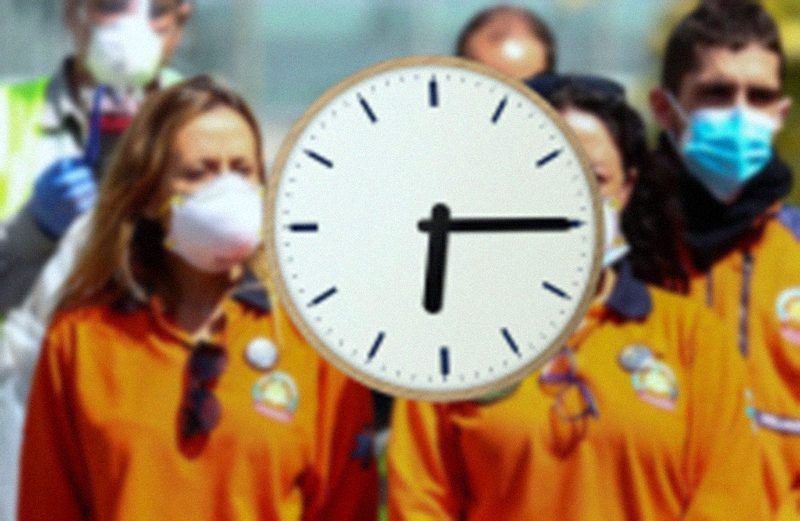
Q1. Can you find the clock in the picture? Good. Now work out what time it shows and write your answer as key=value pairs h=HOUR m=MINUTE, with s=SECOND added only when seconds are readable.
h=6 m=15
